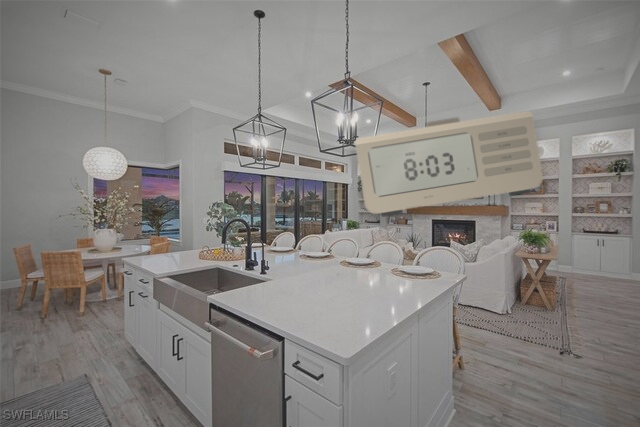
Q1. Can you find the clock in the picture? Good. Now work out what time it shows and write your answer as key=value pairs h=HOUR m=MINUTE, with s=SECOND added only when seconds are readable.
h=8 m=3
